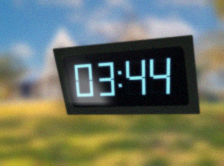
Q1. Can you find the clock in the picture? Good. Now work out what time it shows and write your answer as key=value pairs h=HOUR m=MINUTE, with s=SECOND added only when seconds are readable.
h=3 m=44
